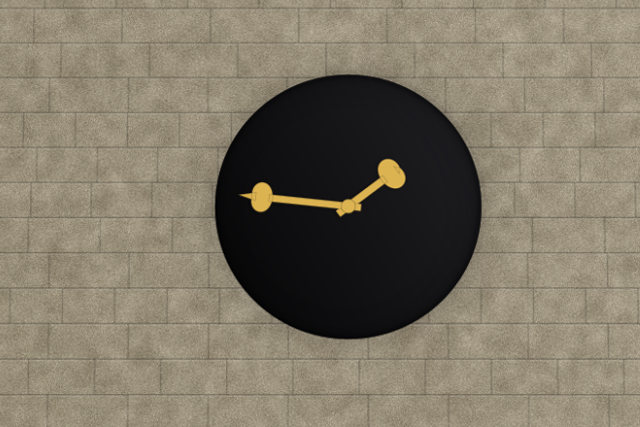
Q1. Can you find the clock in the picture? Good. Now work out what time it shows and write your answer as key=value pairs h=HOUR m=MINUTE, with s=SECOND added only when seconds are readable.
h=1 m=46
